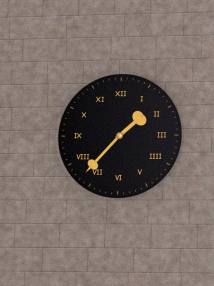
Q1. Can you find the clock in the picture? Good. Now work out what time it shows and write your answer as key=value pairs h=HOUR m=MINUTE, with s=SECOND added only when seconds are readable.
h=1 m=37
